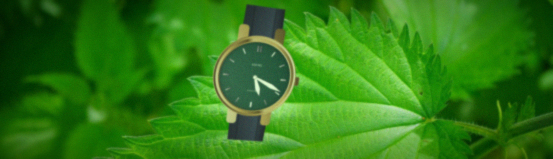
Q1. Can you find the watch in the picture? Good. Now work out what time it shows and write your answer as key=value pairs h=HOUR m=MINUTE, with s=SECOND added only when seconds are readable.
h=5 m=19
